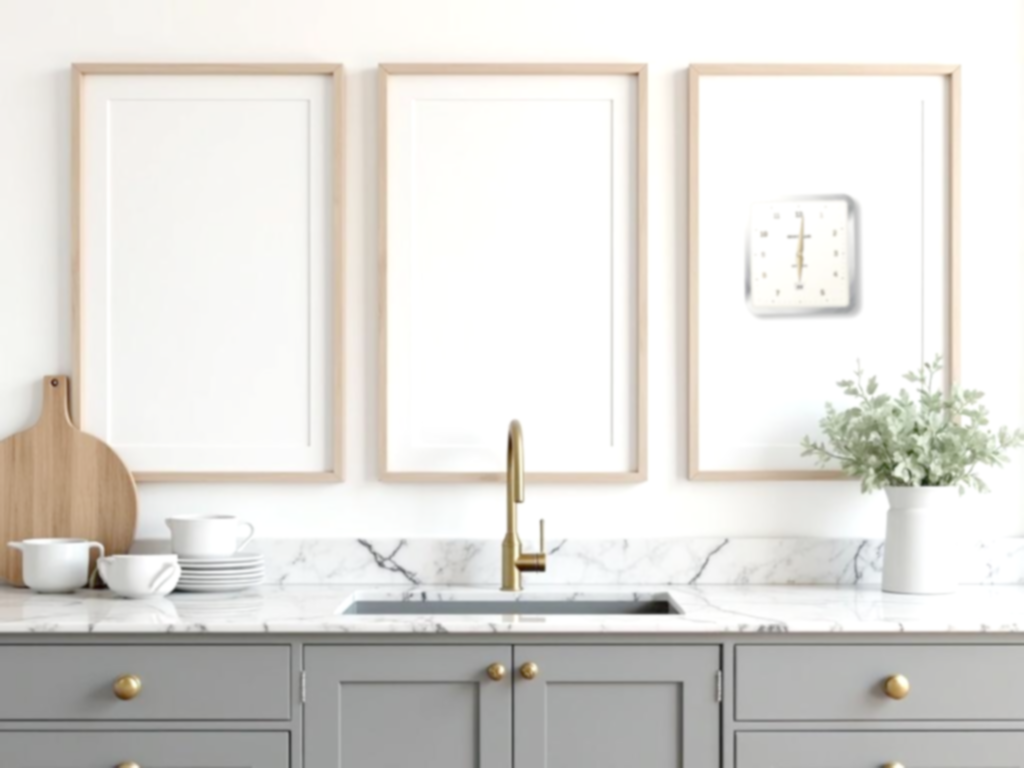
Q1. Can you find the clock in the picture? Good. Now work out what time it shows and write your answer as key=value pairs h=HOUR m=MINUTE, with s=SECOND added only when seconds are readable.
h=6 m=1
